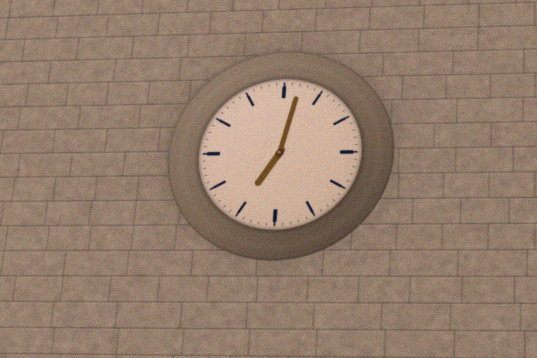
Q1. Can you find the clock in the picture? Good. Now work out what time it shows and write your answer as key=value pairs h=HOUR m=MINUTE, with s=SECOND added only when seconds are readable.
h=7 m=2
